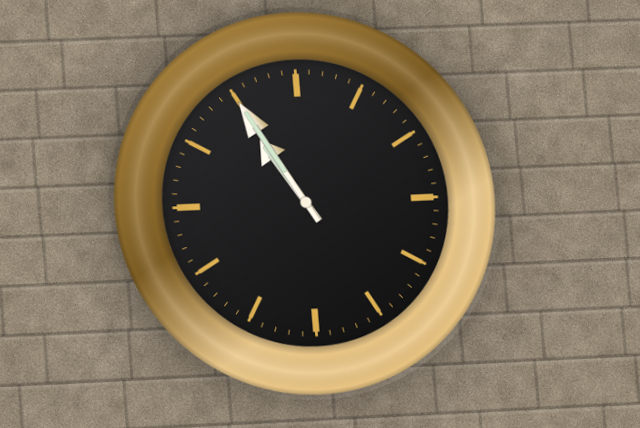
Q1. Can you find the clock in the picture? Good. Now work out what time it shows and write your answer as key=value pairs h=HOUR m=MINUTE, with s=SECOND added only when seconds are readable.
h=10 m=55
